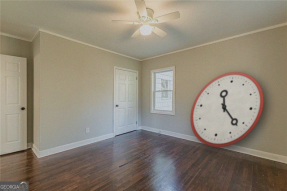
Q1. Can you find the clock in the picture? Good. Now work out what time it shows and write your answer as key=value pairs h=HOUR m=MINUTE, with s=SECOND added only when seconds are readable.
h=11 m=22
